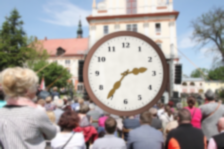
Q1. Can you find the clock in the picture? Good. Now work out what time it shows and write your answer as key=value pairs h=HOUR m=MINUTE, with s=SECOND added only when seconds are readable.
h=2 m=36
